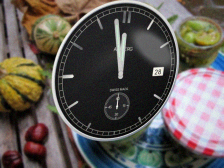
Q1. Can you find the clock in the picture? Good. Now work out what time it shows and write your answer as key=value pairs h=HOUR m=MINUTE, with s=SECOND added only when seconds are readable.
h=11 m=58
